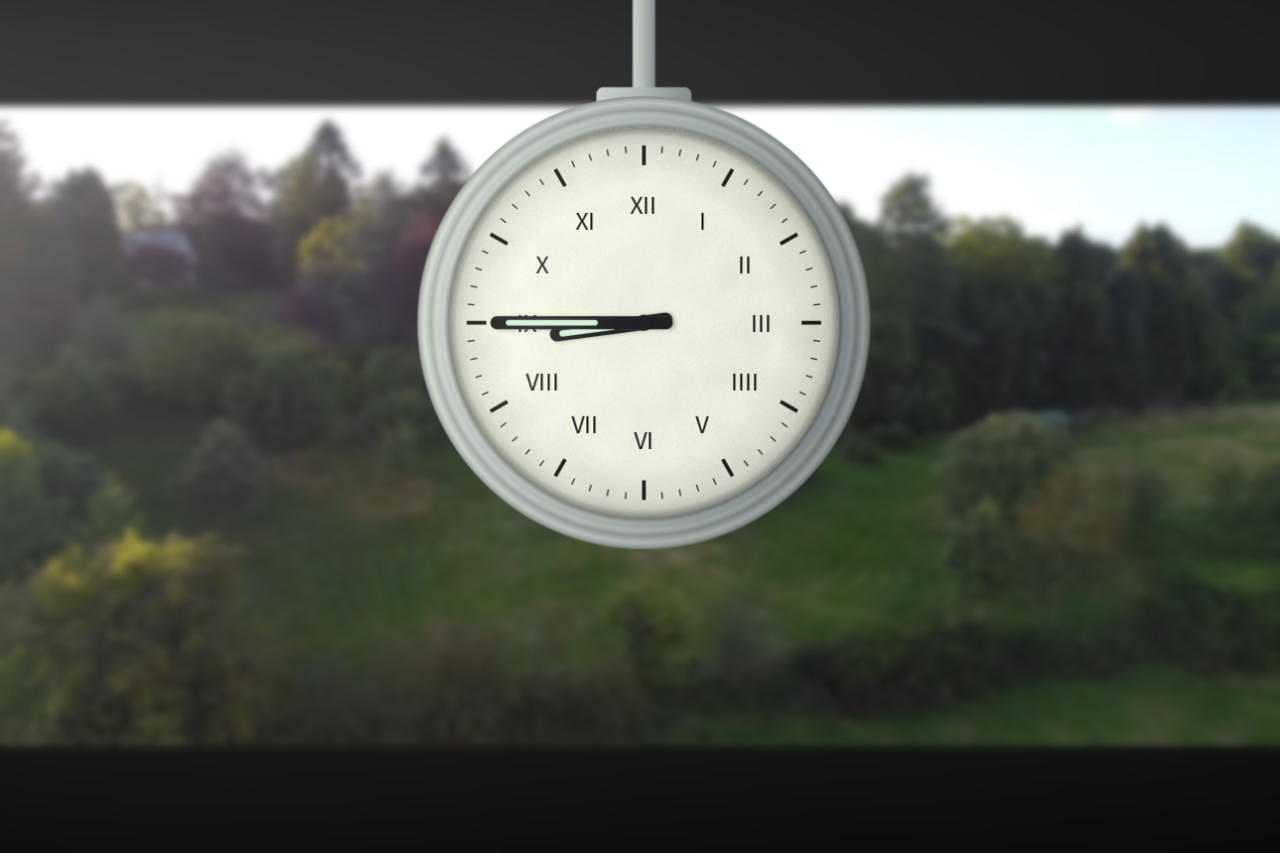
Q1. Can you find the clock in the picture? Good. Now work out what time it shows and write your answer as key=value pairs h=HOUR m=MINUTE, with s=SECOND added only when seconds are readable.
h=8 m=45
